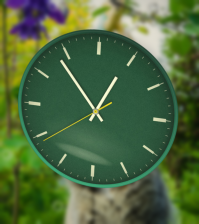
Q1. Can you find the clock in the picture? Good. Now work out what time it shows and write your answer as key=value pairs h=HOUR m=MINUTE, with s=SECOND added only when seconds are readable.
h=12 m=53 s=39
